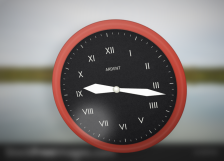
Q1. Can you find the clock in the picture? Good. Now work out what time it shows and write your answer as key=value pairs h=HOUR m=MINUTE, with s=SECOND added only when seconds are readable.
h=9 m=17
